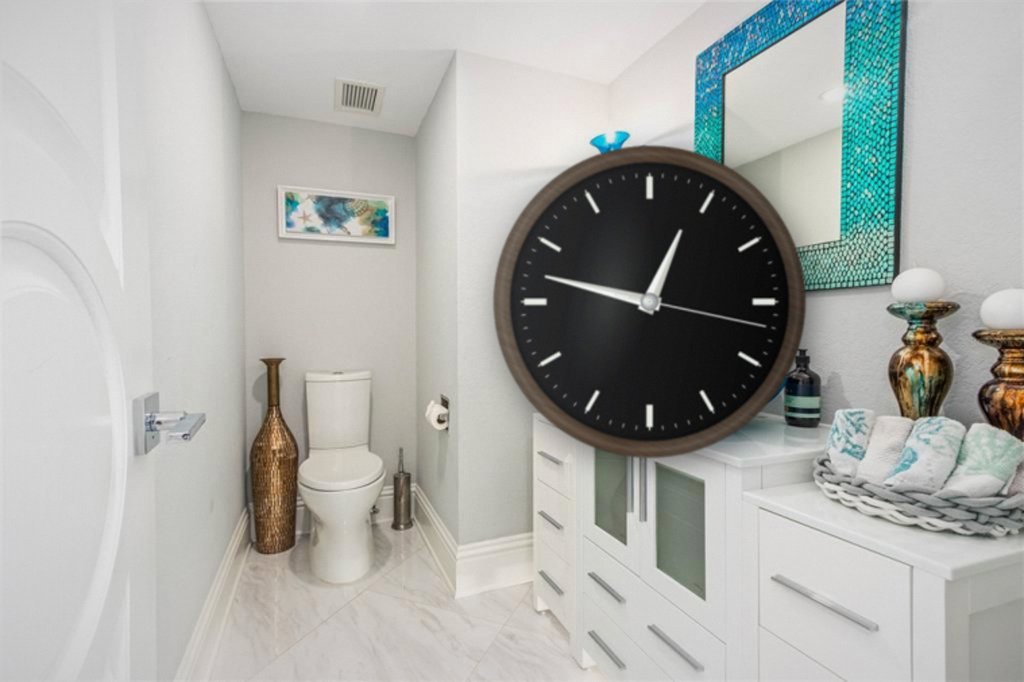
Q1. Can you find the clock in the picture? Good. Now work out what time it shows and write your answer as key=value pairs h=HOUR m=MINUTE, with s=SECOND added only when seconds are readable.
h=12 m=47 s=17
